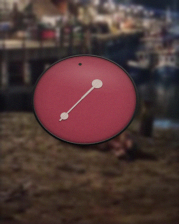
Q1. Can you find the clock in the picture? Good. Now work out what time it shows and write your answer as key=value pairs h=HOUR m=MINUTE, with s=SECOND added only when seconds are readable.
h=1 m=38
